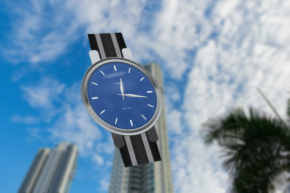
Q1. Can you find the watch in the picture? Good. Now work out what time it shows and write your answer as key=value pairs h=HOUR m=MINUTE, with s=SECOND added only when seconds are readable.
h=12 m=17
